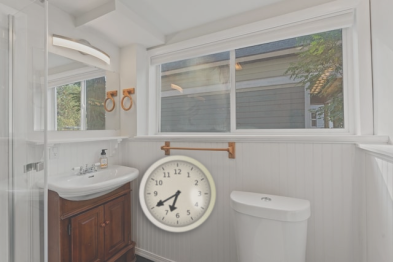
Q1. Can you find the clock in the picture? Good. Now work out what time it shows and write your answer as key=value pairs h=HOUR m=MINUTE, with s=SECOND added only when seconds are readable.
h=6 m=40
